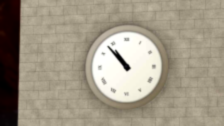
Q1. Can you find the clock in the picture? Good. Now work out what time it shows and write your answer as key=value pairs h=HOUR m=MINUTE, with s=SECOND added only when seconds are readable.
h=10 m=53
